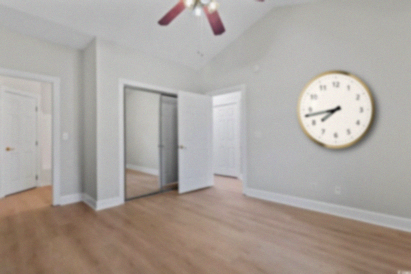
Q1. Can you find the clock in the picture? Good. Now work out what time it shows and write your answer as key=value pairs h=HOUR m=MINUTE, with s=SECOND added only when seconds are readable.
h=7 m=43
